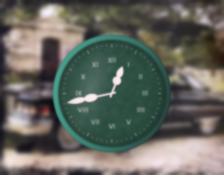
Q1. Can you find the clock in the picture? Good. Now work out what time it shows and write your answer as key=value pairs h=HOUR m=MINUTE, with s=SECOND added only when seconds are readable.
h=12 m=43
